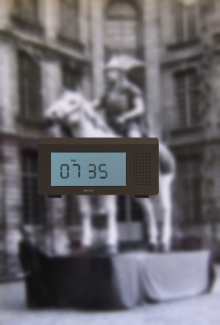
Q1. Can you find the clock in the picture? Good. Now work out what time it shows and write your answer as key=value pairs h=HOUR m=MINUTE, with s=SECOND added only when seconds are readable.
h=7 m=35
